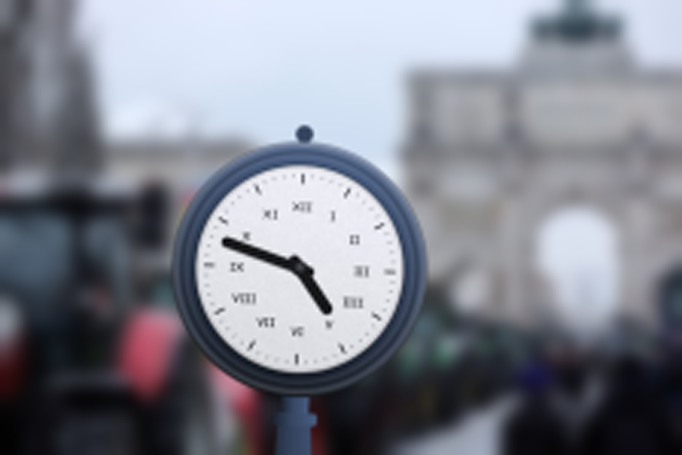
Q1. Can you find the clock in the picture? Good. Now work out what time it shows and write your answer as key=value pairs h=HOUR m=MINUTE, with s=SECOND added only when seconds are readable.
h=4 m=48
